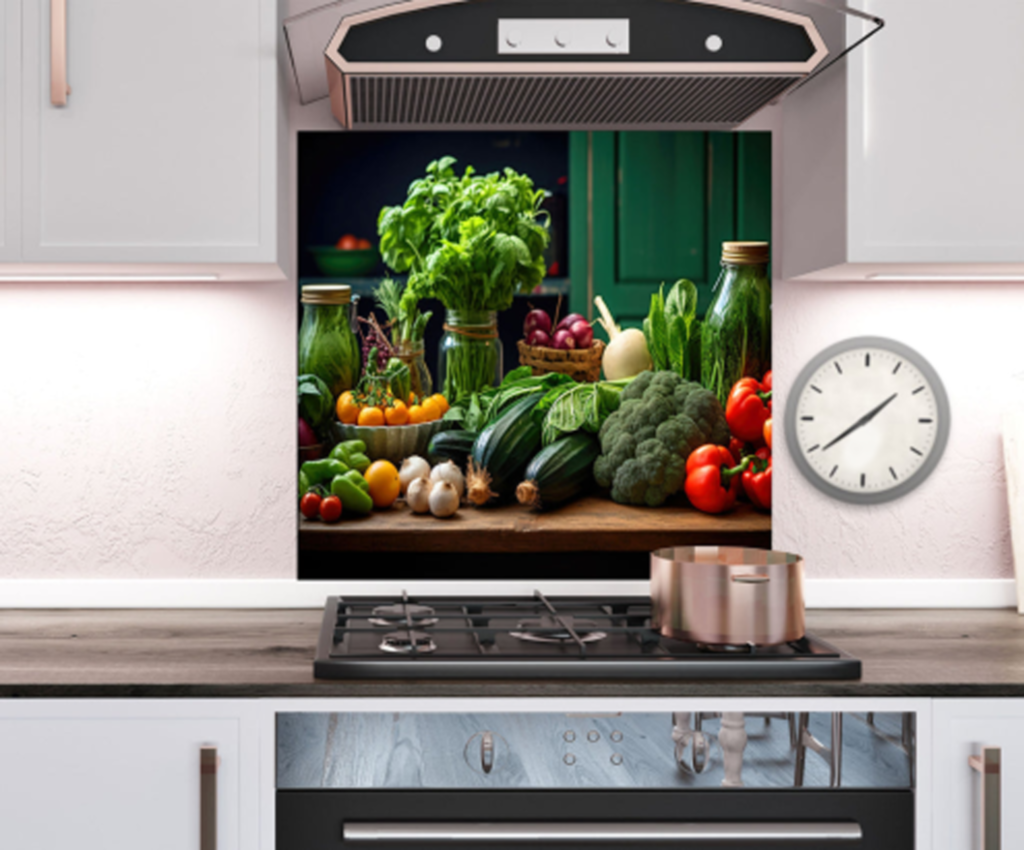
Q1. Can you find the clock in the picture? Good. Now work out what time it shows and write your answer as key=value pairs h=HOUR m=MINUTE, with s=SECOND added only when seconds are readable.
h=1 m=39
